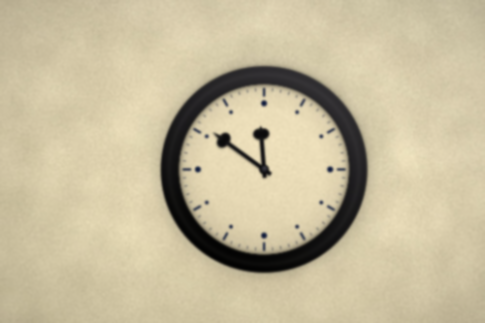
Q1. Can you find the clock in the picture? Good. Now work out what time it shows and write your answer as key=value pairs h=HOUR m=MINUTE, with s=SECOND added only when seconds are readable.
h=11 m=51
